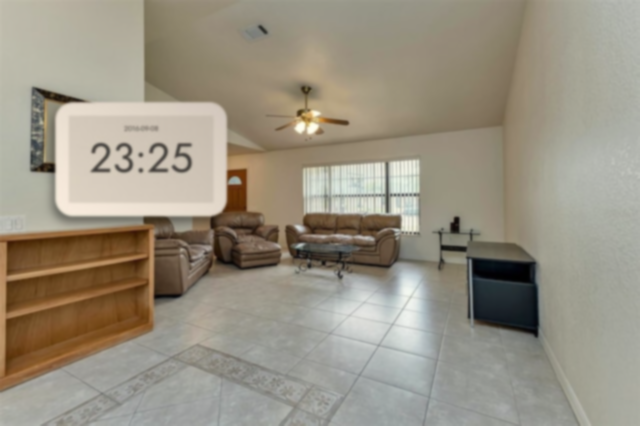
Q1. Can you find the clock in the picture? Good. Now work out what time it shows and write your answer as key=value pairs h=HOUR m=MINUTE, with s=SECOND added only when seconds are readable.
h=23 m=25
